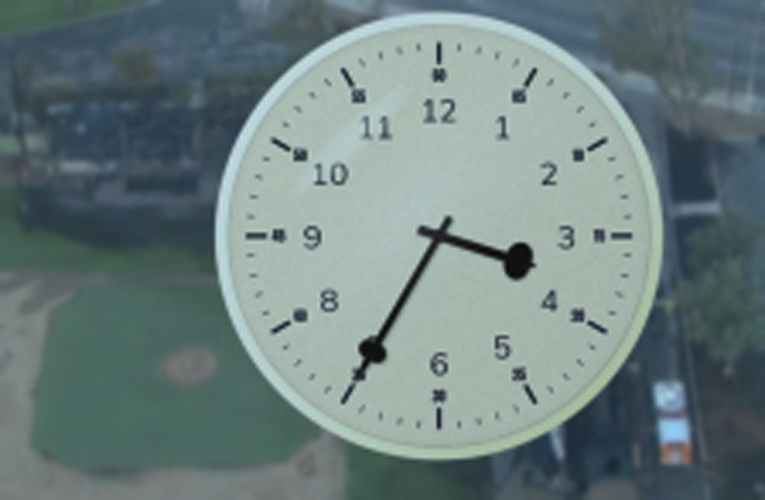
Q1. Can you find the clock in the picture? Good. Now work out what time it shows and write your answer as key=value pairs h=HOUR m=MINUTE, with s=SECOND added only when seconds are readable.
h=3 m=35
